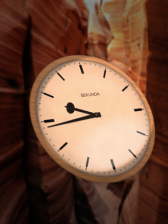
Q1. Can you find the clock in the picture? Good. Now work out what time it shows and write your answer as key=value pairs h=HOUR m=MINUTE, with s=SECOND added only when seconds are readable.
h=9 m=44
